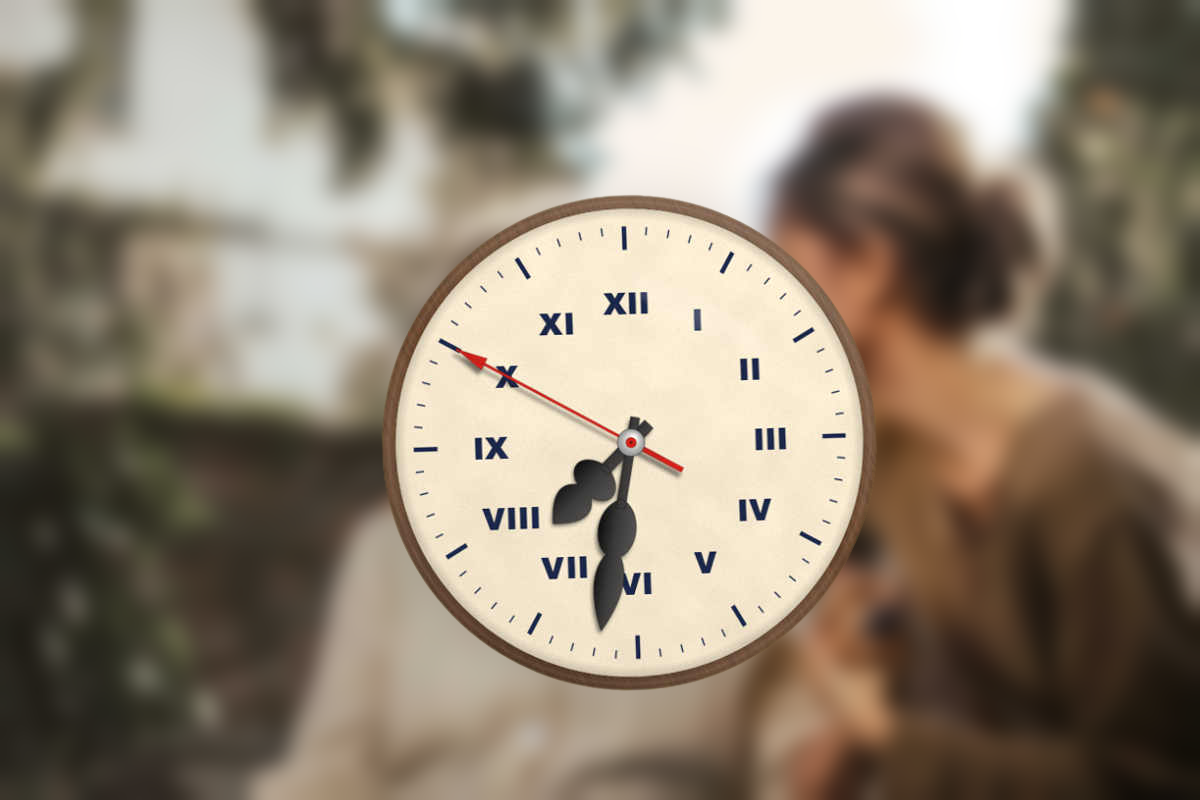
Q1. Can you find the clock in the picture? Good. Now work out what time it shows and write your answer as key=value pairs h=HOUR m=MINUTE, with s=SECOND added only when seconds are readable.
h=7 m=31 s=50
